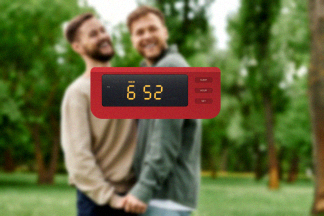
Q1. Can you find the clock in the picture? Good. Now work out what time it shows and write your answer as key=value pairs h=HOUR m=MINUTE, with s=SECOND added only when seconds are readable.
h=6 m=52
